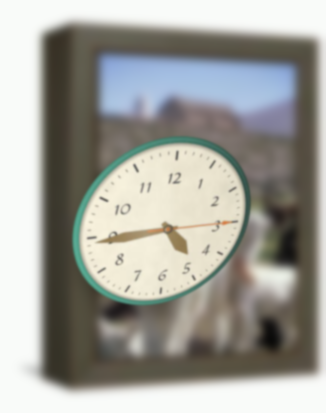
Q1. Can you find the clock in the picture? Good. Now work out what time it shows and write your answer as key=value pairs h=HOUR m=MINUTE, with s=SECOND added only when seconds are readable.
h=4 m=44 s=15
